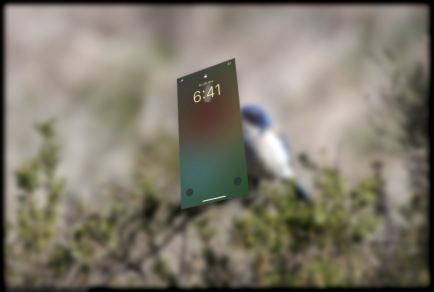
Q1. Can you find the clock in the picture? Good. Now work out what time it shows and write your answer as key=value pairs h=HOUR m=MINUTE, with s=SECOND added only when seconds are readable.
h=6 m=41
